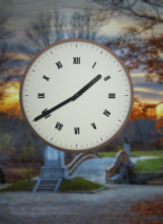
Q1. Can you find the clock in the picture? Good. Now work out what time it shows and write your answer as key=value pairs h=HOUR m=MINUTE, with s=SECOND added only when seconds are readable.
h=1 m=40
